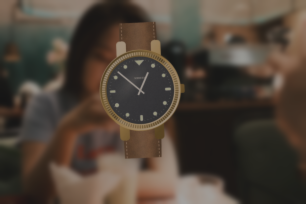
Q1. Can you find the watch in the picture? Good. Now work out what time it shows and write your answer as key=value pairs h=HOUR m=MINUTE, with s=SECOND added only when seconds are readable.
h=12 m=52
